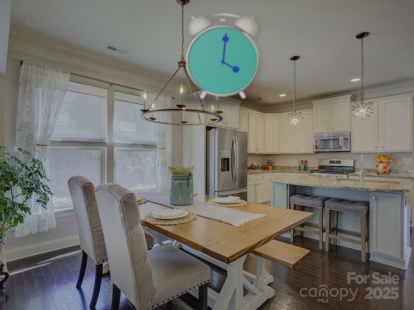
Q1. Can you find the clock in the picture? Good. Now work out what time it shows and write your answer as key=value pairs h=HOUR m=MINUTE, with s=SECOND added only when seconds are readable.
h=4 m=1
